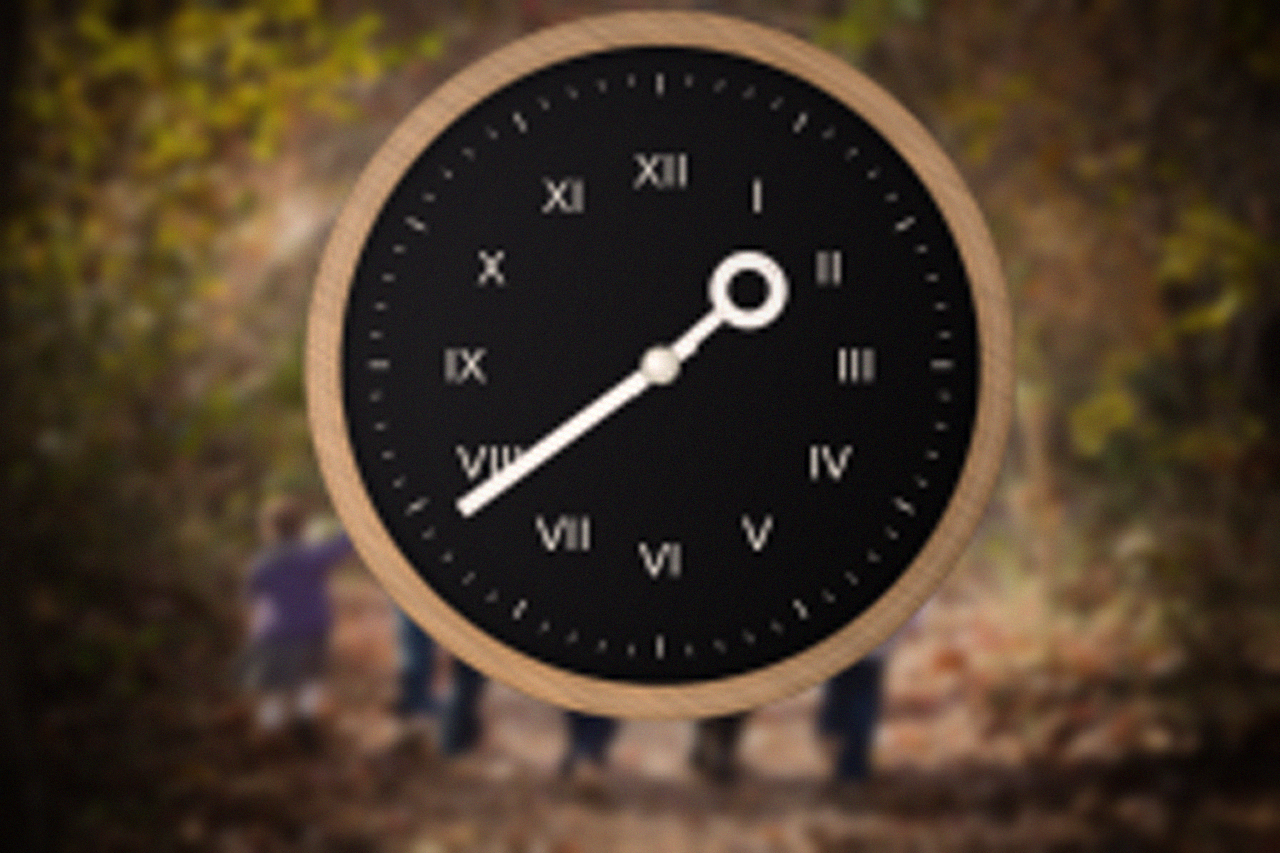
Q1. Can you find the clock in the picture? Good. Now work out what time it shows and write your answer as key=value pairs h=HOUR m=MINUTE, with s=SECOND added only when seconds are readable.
h=1 m=39
